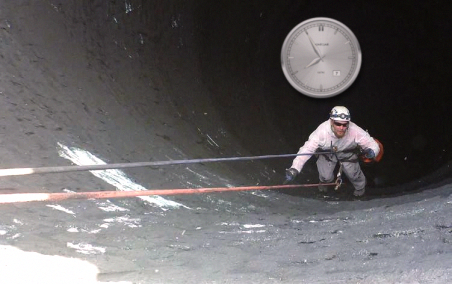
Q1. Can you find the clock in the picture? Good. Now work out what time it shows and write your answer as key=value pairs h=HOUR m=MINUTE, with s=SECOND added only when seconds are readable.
h=7 m=55
